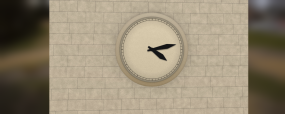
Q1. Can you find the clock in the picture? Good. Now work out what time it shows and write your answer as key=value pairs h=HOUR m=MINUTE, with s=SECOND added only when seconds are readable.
h=4 m=13
